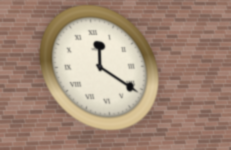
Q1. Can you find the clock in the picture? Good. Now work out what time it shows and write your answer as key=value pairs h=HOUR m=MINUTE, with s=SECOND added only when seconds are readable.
h=12 m=21
